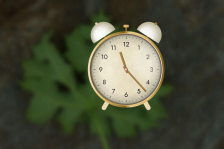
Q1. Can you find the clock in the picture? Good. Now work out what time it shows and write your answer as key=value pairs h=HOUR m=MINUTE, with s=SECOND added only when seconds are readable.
h=11 m=23
